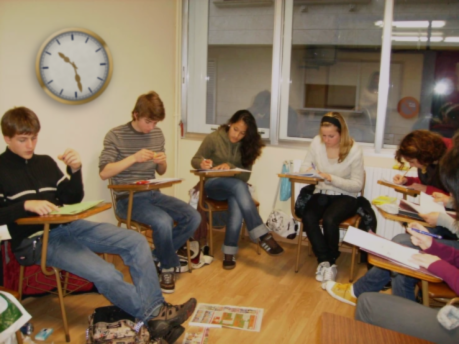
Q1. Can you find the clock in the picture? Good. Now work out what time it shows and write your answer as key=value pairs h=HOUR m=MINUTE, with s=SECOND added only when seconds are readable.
h=10 m=28
